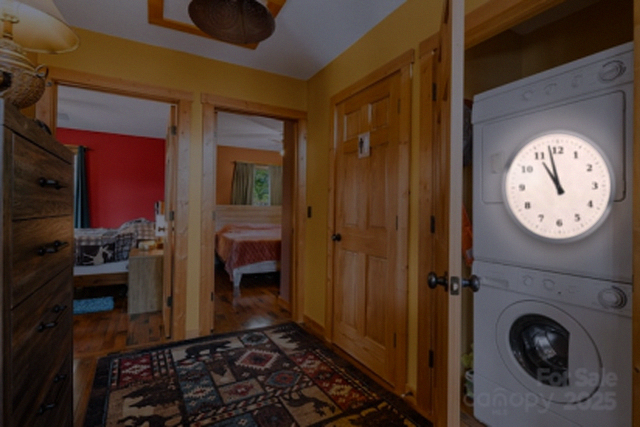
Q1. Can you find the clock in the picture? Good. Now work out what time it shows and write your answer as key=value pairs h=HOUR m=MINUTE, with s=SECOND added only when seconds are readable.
h=10 m=58
